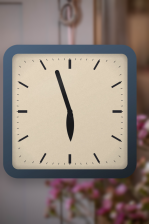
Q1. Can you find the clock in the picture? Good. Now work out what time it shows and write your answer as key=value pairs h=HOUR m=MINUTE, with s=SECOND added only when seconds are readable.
h=5 m=57
